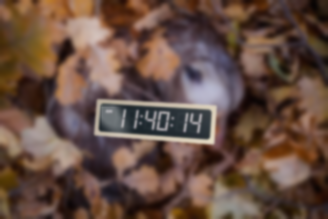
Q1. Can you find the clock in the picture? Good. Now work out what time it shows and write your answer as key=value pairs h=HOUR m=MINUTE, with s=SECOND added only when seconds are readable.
h=11 m=40 s=14
